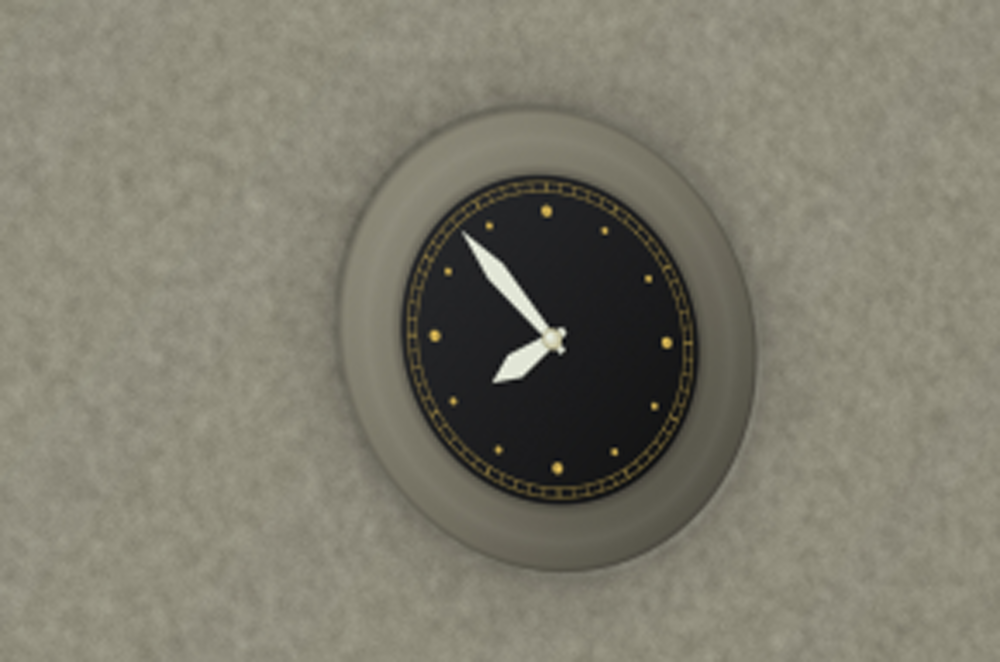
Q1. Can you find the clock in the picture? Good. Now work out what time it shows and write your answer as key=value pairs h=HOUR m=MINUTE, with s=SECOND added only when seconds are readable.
h=7 m=53
